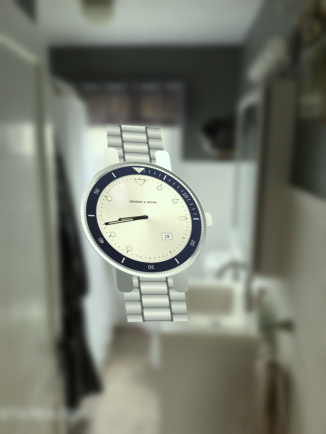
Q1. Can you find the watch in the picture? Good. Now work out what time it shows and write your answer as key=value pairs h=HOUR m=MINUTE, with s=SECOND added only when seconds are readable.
h=8 m=43
